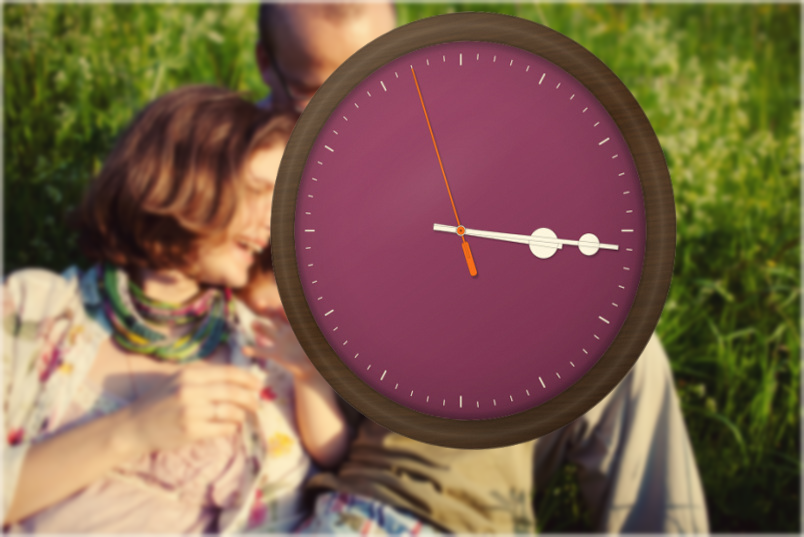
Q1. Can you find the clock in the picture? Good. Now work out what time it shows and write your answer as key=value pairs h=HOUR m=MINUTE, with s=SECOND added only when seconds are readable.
h=3 m=15 s=57
